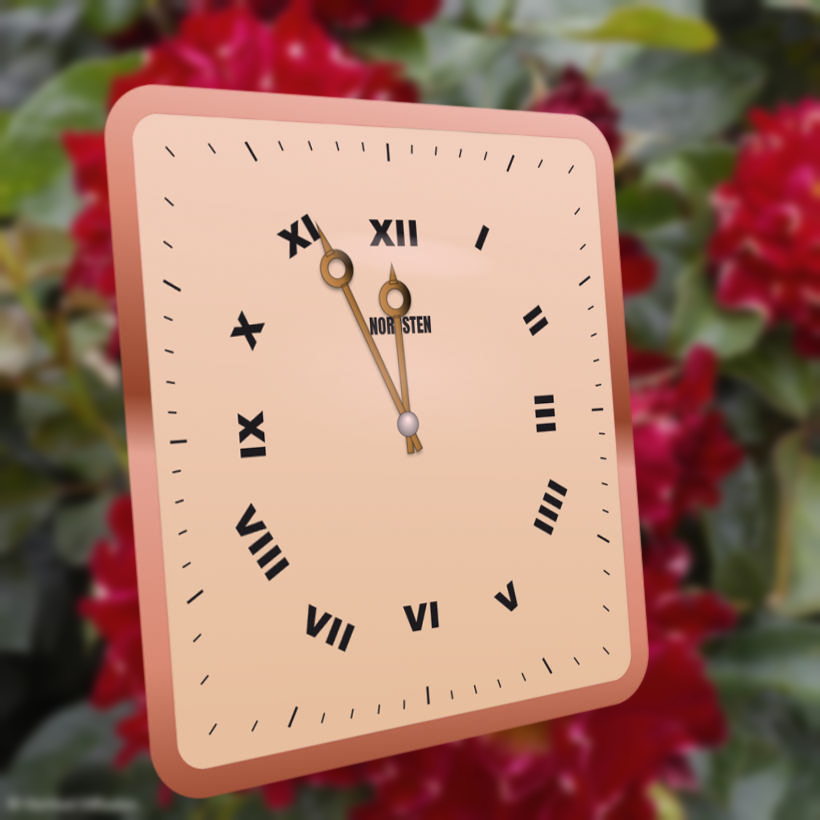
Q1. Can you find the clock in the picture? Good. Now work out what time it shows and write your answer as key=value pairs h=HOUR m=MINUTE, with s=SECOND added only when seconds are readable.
h=11 m=56
